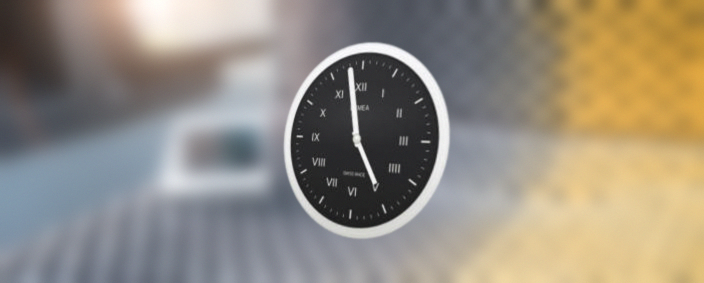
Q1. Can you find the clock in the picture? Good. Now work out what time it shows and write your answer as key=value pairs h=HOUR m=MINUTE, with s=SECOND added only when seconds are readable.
h=4 m=58
